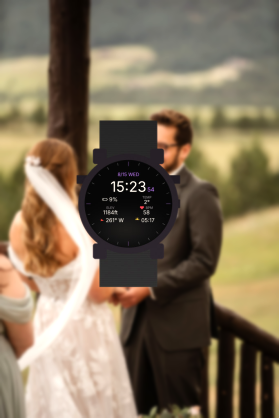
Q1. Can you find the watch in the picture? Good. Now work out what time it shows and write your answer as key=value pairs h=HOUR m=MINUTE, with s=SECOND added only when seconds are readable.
h=15 m=23
